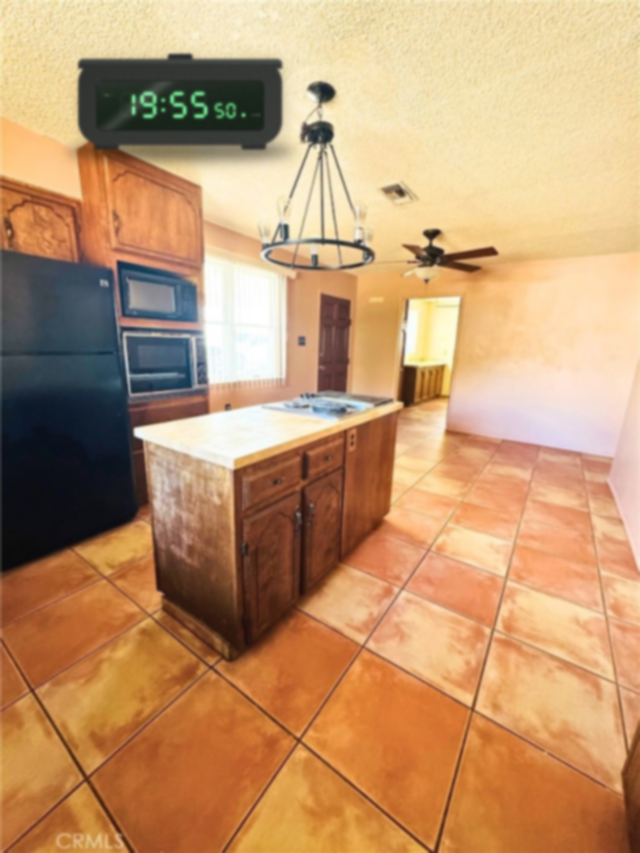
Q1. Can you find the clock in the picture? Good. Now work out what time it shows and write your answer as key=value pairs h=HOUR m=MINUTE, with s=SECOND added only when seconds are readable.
h=19 m=55 s=50
